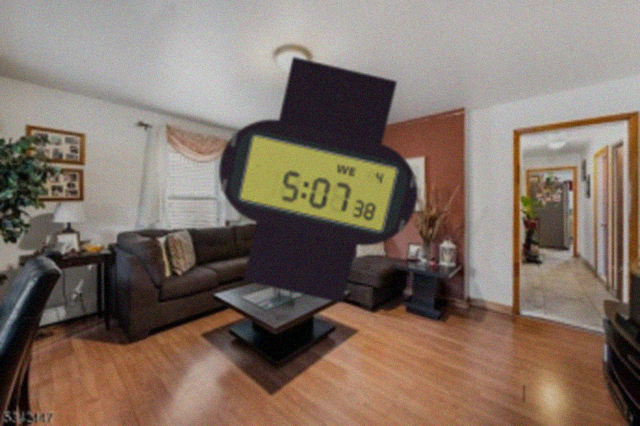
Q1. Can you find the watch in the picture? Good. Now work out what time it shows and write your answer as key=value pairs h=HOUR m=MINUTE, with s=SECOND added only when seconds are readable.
h=5 m=7 s=38
